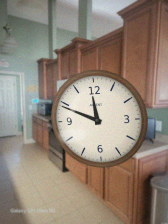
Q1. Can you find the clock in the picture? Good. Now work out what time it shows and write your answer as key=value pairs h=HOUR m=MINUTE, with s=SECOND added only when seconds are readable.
h=11 m=49
